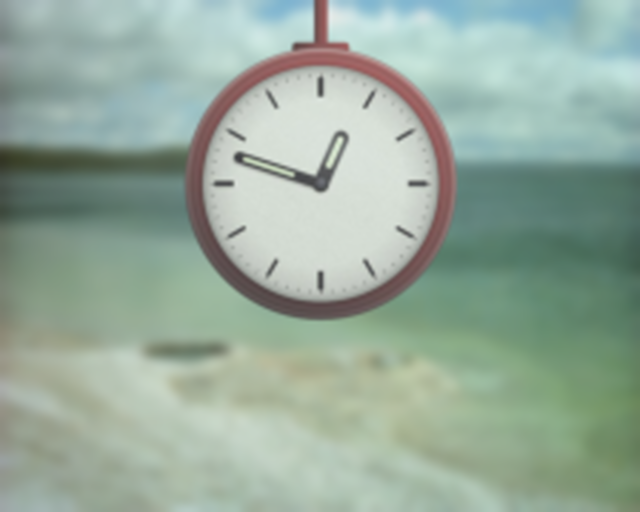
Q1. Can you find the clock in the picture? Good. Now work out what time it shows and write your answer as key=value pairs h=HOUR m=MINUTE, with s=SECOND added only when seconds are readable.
h=12 m=48
